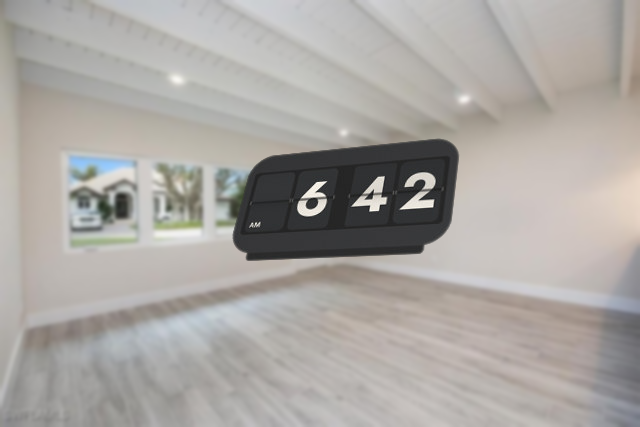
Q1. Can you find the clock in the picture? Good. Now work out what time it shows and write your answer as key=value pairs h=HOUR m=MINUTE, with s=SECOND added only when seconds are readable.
h=6 m=42
